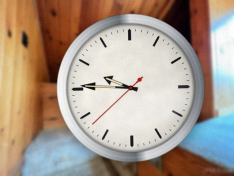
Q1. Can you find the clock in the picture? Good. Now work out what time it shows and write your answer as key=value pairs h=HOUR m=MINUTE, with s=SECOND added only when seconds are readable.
h=9 m=45 s=38
